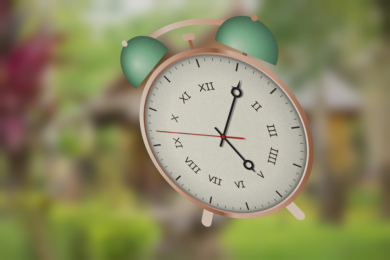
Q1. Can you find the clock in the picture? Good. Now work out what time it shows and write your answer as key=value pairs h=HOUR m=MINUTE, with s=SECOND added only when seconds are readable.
h=5 m=5 s=47
